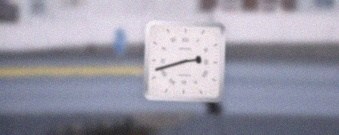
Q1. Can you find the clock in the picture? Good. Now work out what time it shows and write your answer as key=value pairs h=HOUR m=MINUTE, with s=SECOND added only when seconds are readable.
h=2 m=42
